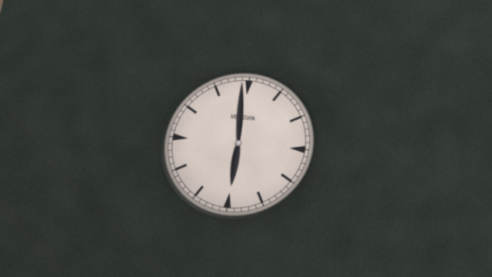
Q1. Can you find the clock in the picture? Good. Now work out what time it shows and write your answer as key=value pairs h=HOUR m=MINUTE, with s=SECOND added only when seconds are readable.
h=5 m=59
